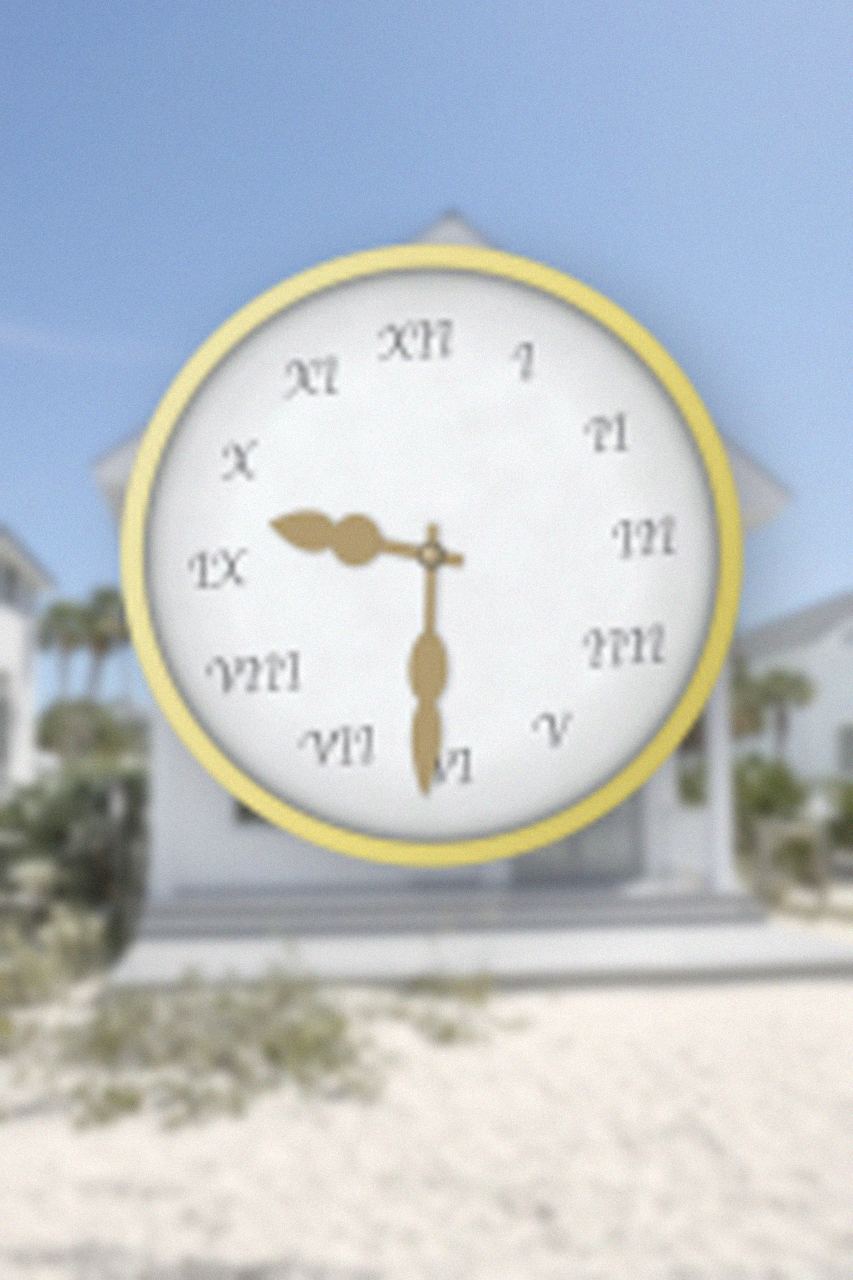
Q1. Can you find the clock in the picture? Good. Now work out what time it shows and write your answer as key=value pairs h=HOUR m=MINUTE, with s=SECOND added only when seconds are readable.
h=9 m=31
